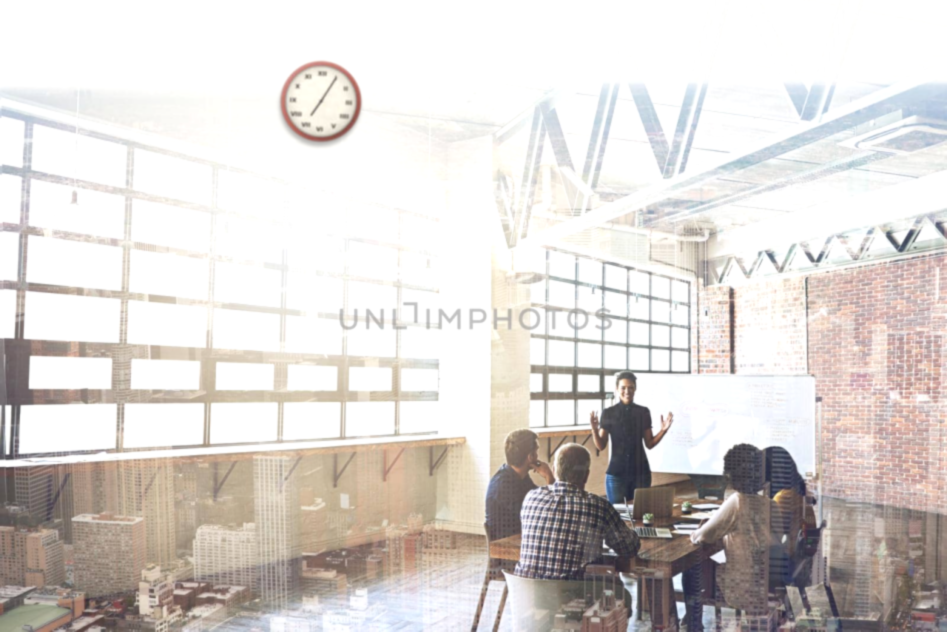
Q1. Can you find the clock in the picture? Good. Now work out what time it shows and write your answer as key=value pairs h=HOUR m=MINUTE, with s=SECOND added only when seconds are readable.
h=7 m=5
